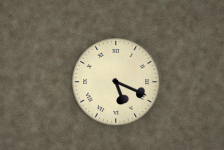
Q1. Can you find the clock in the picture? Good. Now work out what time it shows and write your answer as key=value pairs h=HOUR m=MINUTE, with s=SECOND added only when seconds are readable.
h=5 m=19
